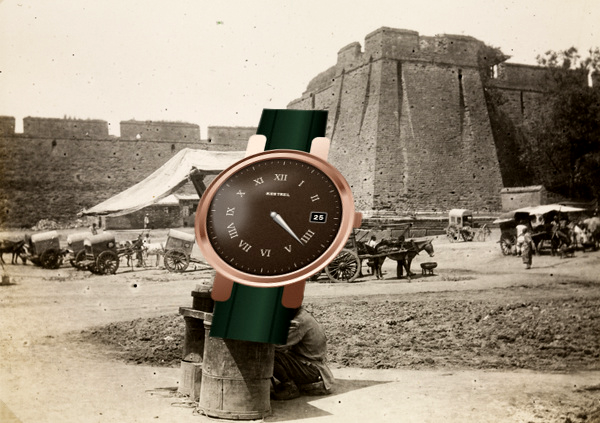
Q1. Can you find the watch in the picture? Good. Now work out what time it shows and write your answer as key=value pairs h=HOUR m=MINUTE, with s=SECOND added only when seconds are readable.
h=4 m=22
